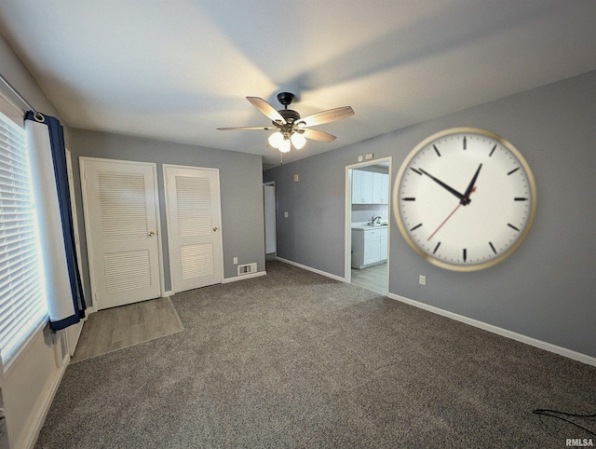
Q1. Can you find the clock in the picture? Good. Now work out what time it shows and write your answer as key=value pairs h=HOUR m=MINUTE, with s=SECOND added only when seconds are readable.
h=12 m=50 s=37
